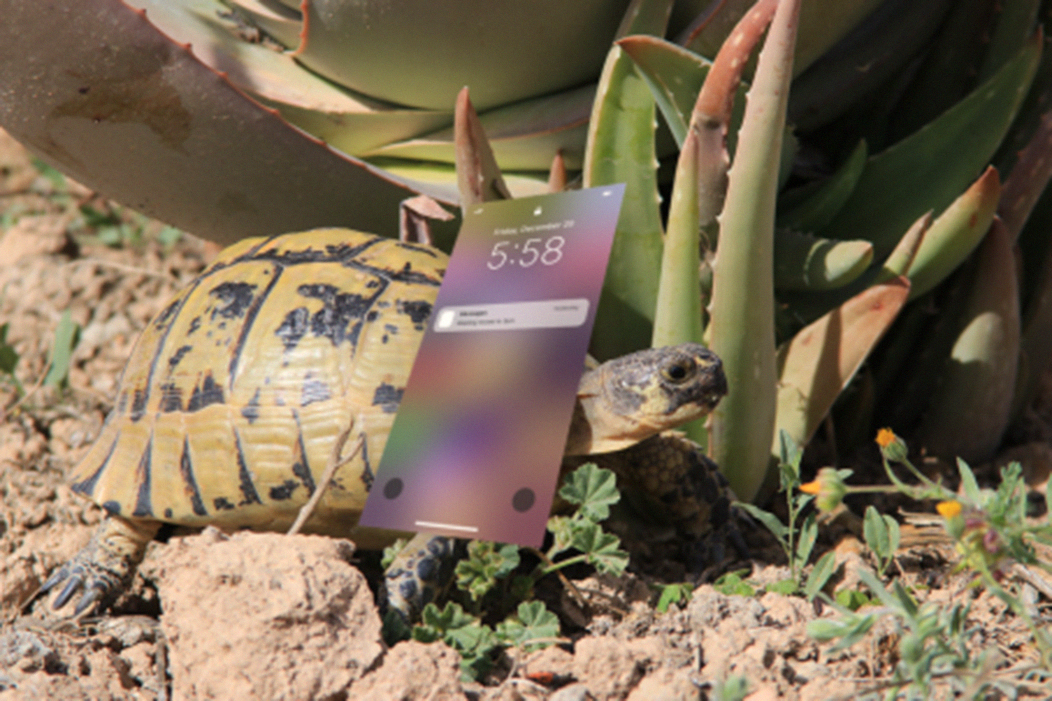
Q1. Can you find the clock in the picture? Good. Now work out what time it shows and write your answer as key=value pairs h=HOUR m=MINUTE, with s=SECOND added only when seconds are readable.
h=5 m=58
